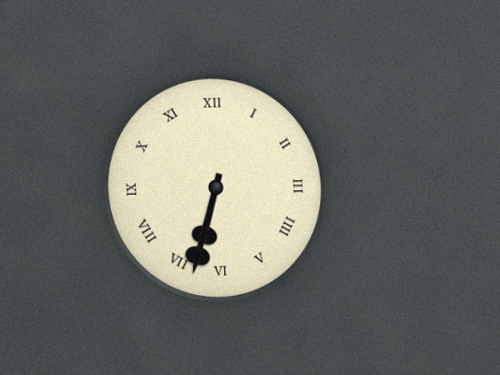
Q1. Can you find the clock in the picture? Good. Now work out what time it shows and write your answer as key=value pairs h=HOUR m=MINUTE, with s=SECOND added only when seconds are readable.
h=6 m=33
